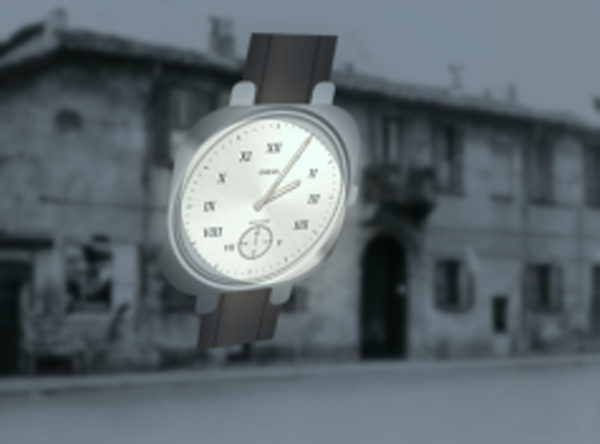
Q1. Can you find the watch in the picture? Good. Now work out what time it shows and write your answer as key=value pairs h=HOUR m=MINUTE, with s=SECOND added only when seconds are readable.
h=2 m=5
